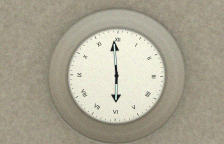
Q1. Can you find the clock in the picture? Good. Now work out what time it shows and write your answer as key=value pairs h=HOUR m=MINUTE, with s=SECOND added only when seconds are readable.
h=5 m=59
